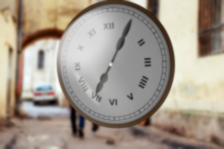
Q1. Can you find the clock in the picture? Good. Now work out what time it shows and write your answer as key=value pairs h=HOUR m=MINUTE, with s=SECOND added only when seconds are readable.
h=7 m=5
